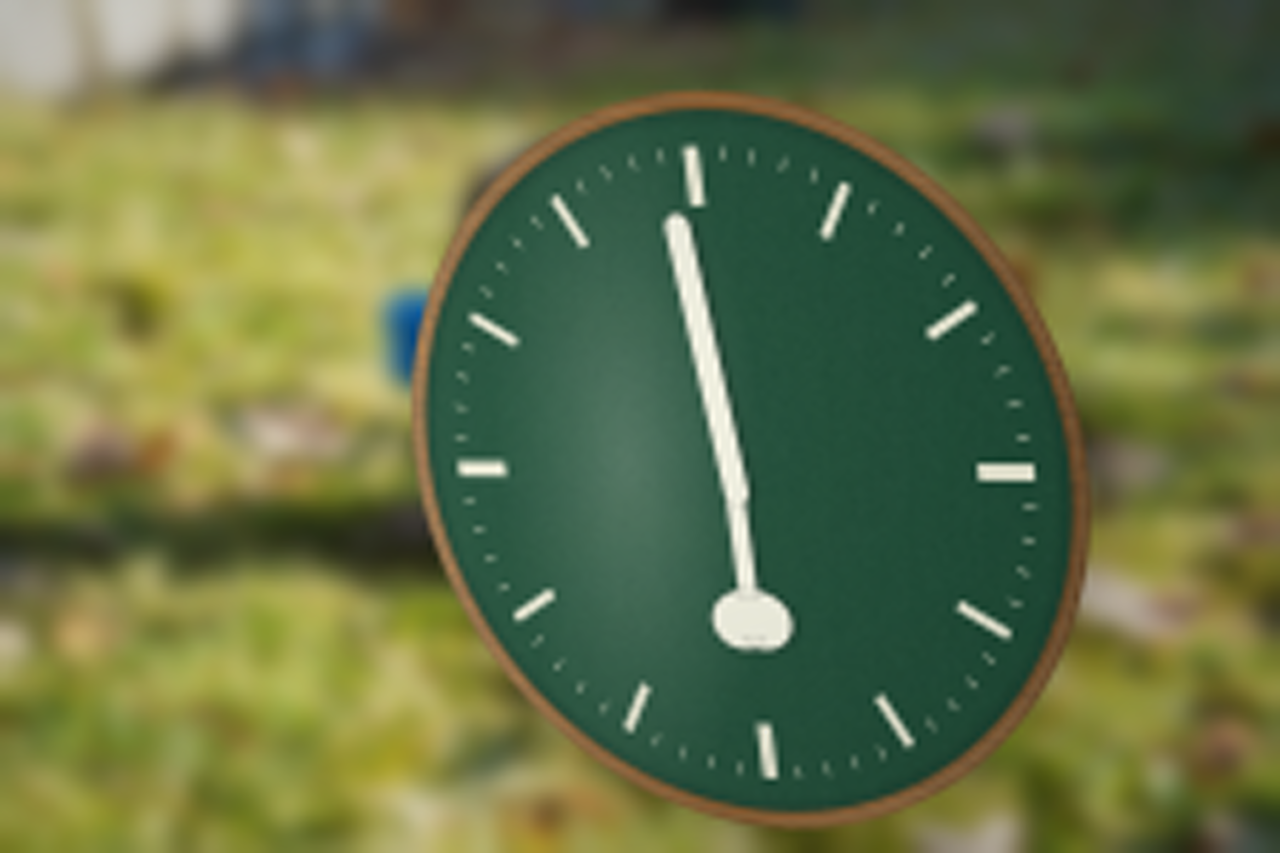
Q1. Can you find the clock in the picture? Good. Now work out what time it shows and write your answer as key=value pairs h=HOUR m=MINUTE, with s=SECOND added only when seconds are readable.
h=5 m=59
